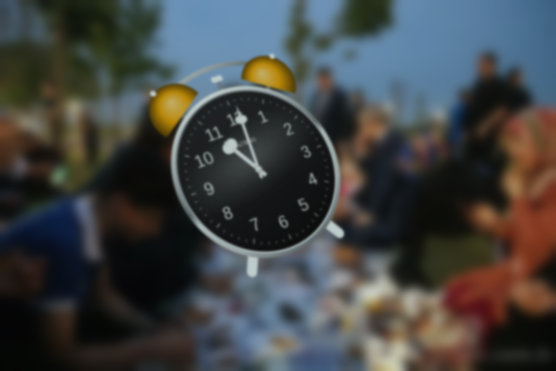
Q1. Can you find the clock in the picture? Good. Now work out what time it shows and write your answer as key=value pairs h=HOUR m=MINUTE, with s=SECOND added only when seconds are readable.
h=11 m=1
